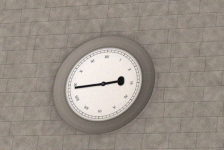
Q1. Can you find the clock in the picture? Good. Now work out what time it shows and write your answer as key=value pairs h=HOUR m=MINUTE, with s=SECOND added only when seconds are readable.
h=2 m=44
